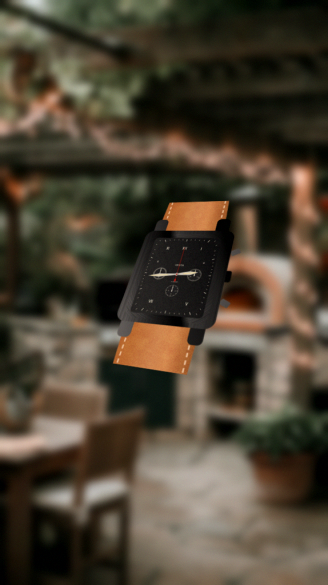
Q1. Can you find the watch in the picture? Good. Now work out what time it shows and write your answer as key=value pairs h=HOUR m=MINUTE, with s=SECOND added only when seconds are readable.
h=2 m=44
